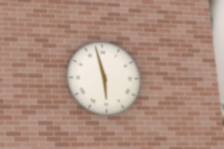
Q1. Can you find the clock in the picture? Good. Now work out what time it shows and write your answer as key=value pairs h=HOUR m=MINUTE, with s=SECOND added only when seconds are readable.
h=5 m=58
